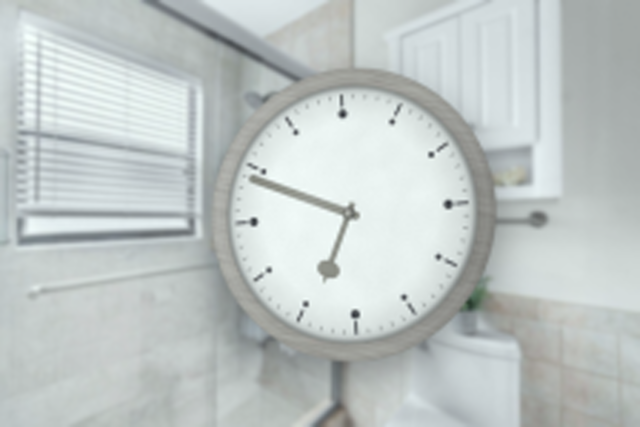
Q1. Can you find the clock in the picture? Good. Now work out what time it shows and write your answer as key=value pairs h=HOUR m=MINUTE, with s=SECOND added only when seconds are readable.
h=6 m=49
